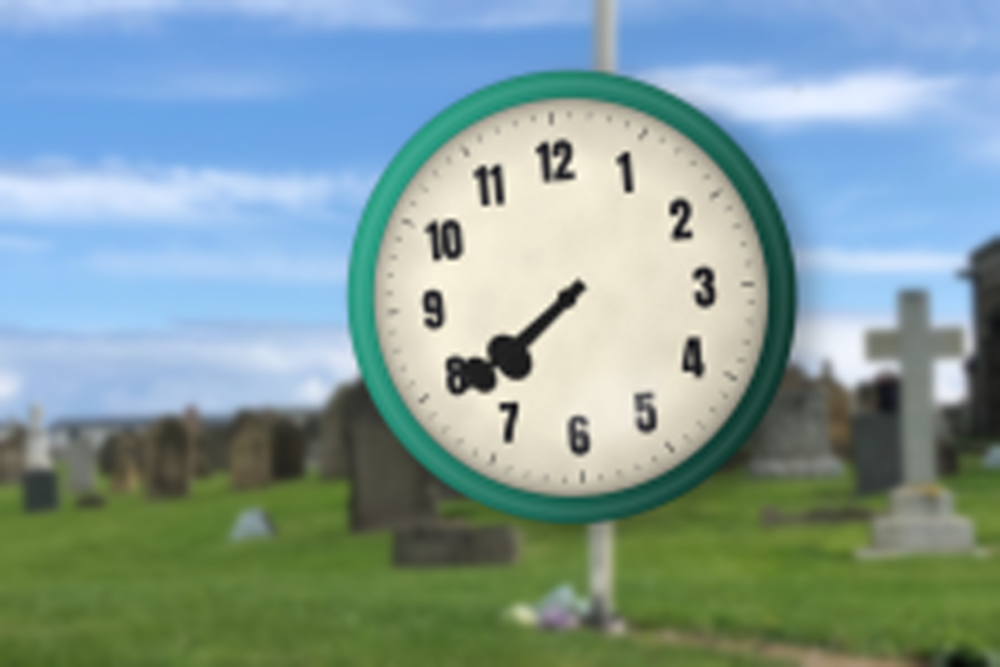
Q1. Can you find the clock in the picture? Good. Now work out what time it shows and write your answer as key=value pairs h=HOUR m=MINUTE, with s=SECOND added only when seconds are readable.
h=7 m=39
